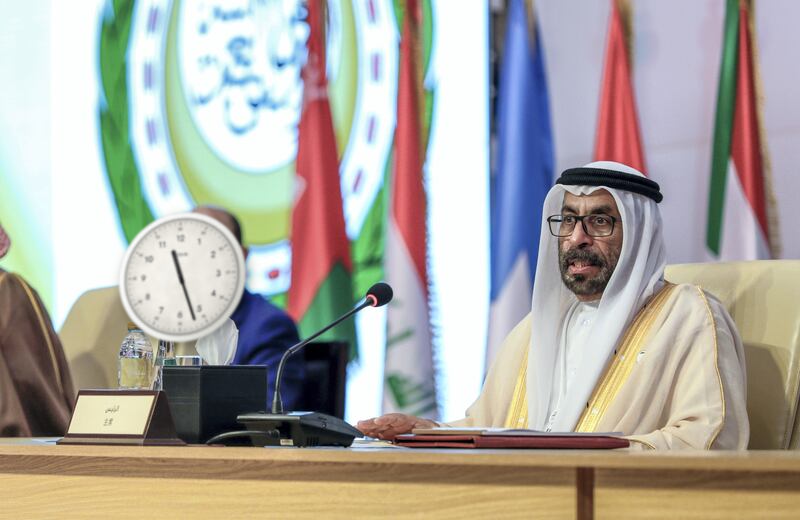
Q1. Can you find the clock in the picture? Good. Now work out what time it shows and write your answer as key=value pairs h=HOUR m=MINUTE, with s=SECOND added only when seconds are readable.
h=11 m=27
